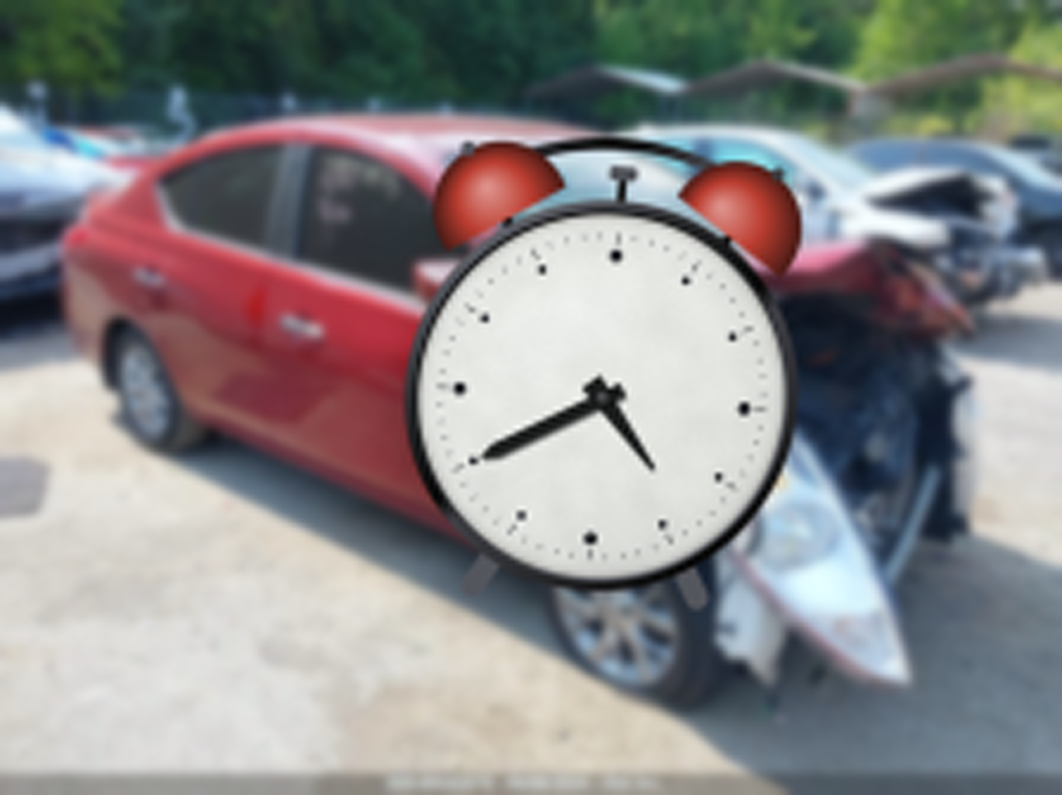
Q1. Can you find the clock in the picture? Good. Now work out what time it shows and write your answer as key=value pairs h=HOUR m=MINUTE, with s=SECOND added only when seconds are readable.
h=4 m=40
